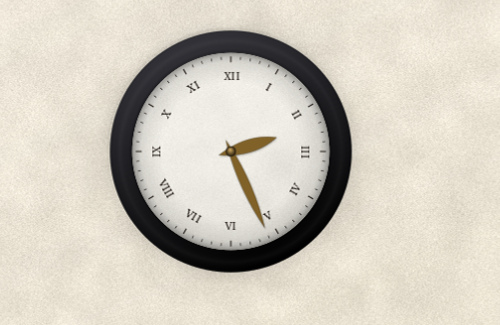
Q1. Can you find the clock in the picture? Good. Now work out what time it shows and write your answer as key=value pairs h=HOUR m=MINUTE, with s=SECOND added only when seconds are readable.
h=2 m=26
